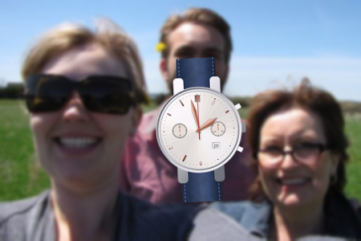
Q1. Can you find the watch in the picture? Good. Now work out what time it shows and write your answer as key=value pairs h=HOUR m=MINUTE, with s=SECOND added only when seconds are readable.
h=1 m=58
